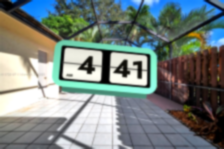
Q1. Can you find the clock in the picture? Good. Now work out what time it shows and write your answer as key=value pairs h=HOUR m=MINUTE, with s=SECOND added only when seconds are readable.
h=4 m=41
